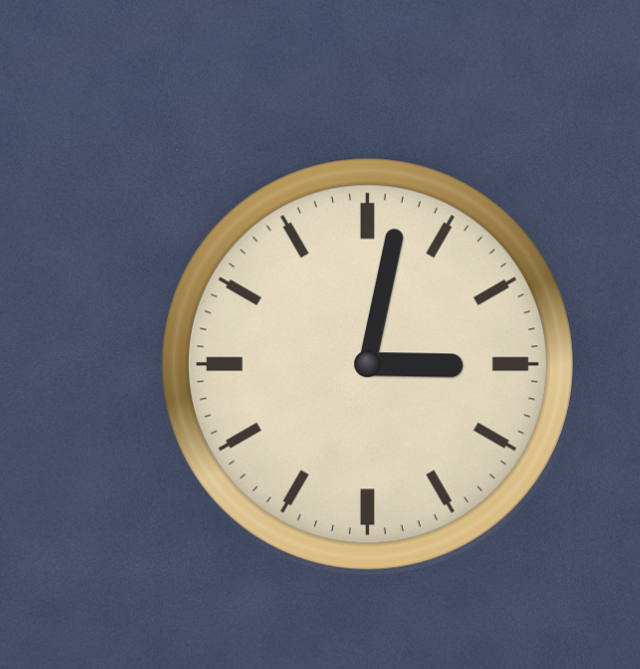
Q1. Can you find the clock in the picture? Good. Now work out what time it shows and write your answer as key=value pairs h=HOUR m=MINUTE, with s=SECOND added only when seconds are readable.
h=3 m=2
